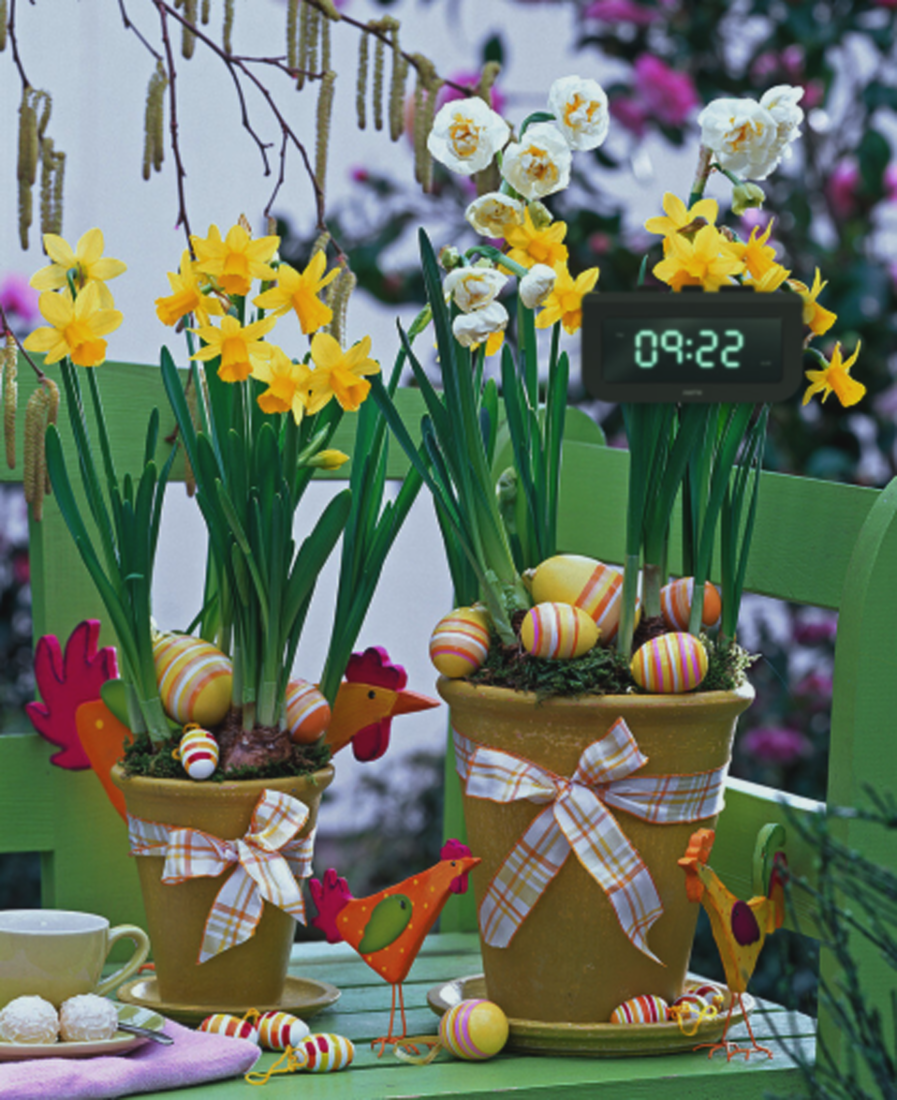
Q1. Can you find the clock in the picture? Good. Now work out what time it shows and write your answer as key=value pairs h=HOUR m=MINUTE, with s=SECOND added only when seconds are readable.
h=9 m=22
